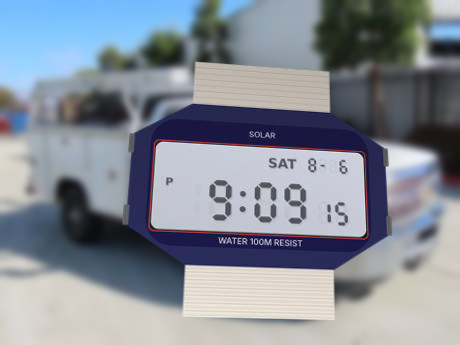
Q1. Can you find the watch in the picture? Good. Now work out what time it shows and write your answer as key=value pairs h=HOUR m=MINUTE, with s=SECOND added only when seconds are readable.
h=9 m=9 s=15
